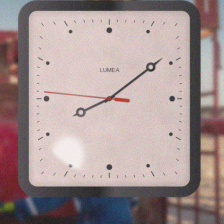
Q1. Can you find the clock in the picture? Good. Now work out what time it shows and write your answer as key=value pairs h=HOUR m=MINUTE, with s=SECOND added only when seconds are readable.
h=8 m=8 s=46
